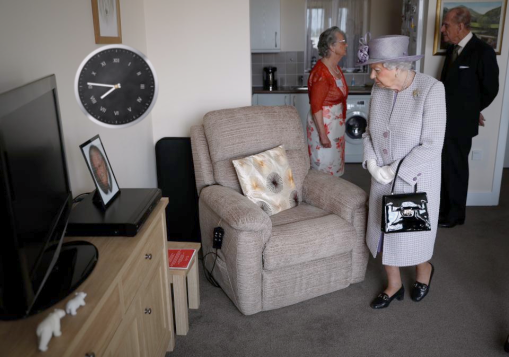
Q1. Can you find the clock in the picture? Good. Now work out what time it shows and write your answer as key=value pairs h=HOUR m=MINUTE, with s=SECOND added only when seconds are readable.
h=7 m=46
